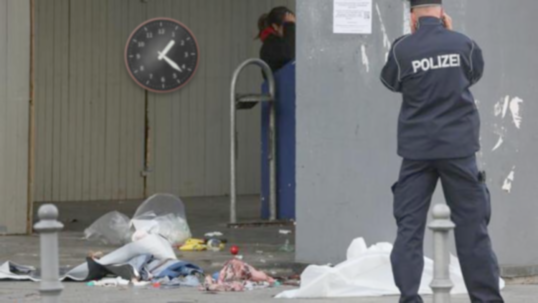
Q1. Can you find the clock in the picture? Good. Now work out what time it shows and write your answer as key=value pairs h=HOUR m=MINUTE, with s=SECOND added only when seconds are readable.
h=1 m=22
